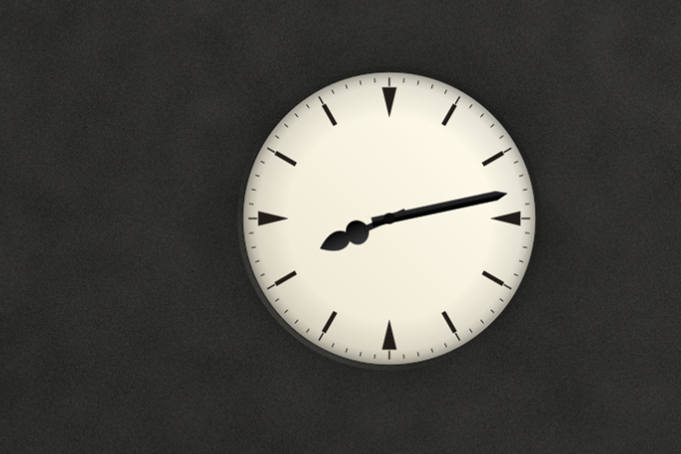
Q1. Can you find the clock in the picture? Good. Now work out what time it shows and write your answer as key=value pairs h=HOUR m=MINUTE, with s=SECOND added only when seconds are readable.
h=8 m=13
